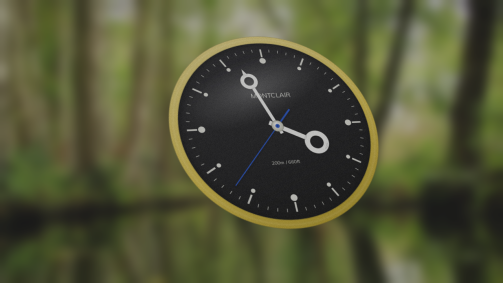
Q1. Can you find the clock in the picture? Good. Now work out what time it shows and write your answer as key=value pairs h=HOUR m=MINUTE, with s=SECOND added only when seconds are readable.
h=3 m=56 s=37
